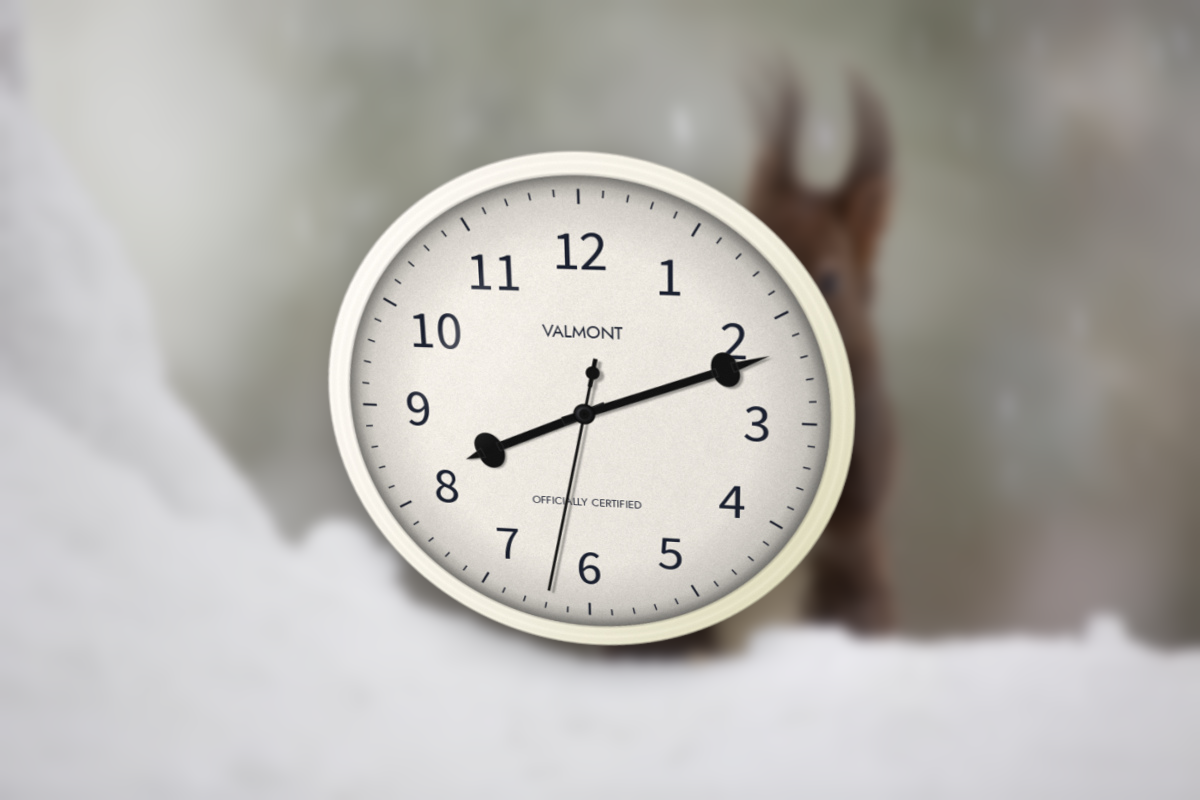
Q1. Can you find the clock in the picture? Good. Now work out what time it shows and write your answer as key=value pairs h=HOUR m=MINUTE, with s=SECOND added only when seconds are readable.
h=8 m=11 s=32
